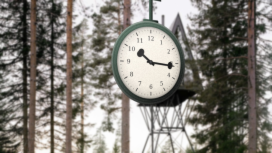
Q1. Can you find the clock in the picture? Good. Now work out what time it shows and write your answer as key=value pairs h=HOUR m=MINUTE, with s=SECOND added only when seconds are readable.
h=10 m=16
